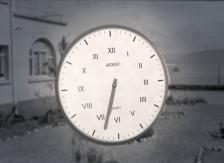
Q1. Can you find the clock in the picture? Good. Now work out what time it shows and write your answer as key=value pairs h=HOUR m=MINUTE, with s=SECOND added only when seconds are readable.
h=6 m=33
